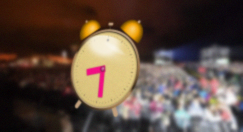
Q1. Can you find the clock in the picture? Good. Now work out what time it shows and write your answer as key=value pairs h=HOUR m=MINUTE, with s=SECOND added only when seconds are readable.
h=8 m=29
